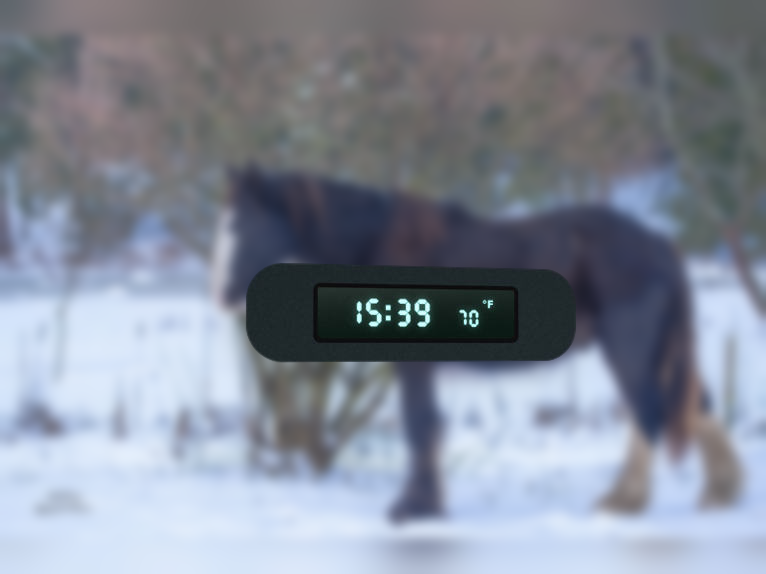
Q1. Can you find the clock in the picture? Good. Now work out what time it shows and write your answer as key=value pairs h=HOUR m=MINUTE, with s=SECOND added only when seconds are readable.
h=15 m=39
